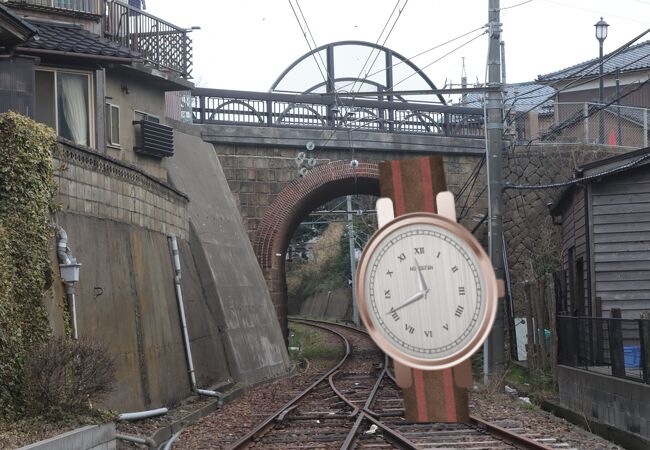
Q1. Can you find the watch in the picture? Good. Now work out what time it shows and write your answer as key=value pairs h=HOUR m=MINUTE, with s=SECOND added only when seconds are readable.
h=11 m=41
